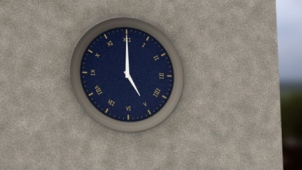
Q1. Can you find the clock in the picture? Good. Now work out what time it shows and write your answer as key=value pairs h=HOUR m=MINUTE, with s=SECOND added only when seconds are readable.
h=5 m=0
